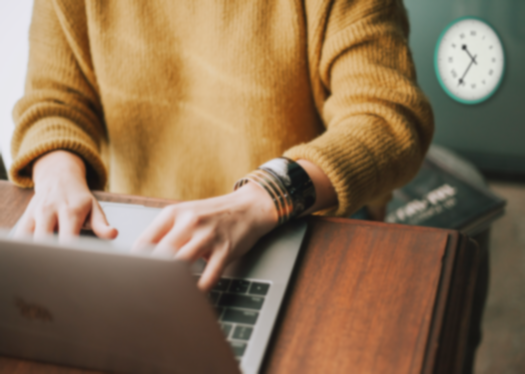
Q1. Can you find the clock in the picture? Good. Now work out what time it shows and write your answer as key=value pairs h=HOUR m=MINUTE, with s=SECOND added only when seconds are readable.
h=10 m=36
